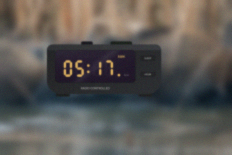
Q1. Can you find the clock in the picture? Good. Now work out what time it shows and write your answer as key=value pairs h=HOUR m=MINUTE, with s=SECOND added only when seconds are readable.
h=5 m=17
